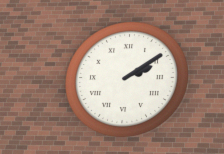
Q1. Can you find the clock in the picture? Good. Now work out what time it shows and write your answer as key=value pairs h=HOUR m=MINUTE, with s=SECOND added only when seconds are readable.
h=2 m=9
